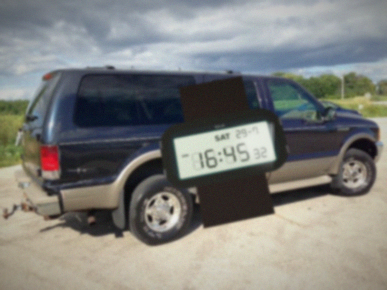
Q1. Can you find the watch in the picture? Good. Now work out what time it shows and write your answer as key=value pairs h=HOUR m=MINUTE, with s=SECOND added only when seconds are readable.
h=16 m=45
